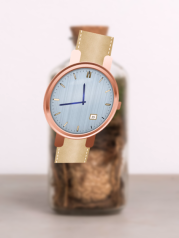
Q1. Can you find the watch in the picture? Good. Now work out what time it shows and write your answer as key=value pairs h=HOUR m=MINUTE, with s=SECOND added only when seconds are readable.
h=11 m=43
